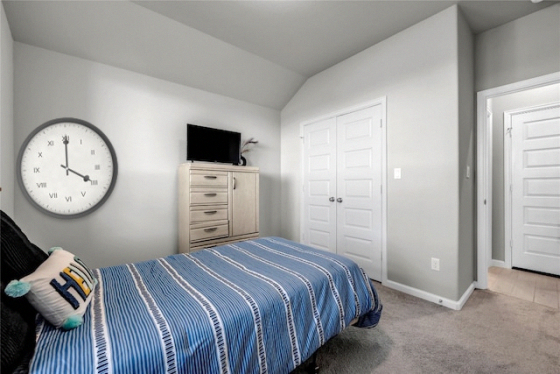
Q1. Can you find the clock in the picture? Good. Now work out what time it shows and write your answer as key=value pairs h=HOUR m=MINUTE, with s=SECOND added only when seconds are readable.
h=4 m=0
